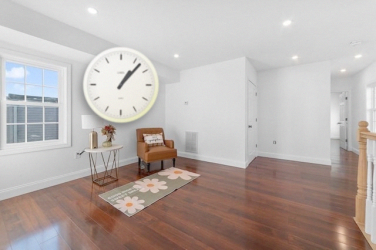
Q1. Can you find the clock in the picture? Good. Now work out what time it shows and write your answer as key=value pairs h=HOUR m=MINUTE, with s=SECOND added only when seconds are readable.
h=1 m=7
